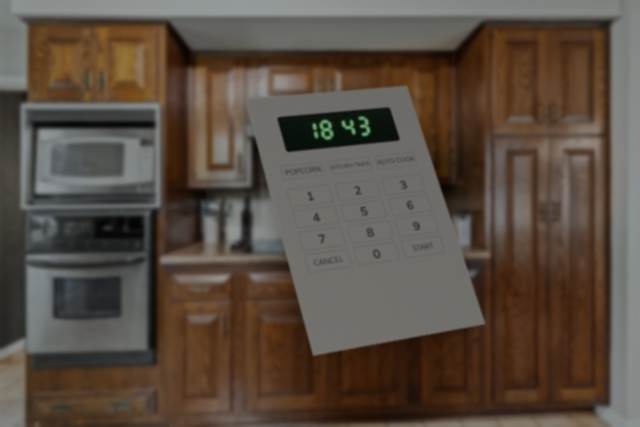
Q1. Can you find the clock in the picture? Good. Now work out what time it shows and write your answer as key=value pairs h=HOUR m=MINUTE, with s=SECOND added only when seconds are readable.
h=18 m=43
